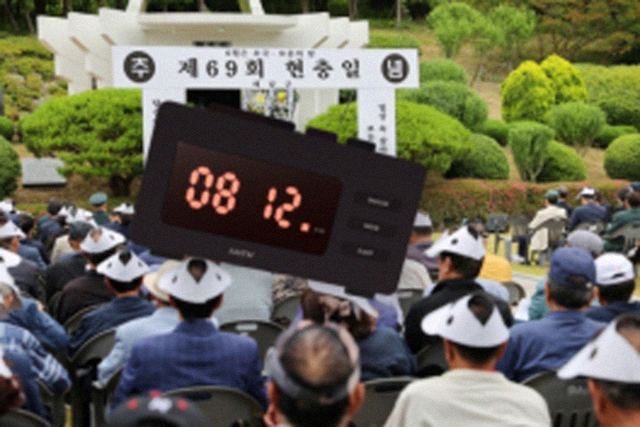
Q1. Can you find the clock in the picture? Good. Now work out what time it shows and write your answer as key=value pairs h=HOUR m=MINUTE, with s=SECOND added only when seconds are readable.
h=8 m=12
